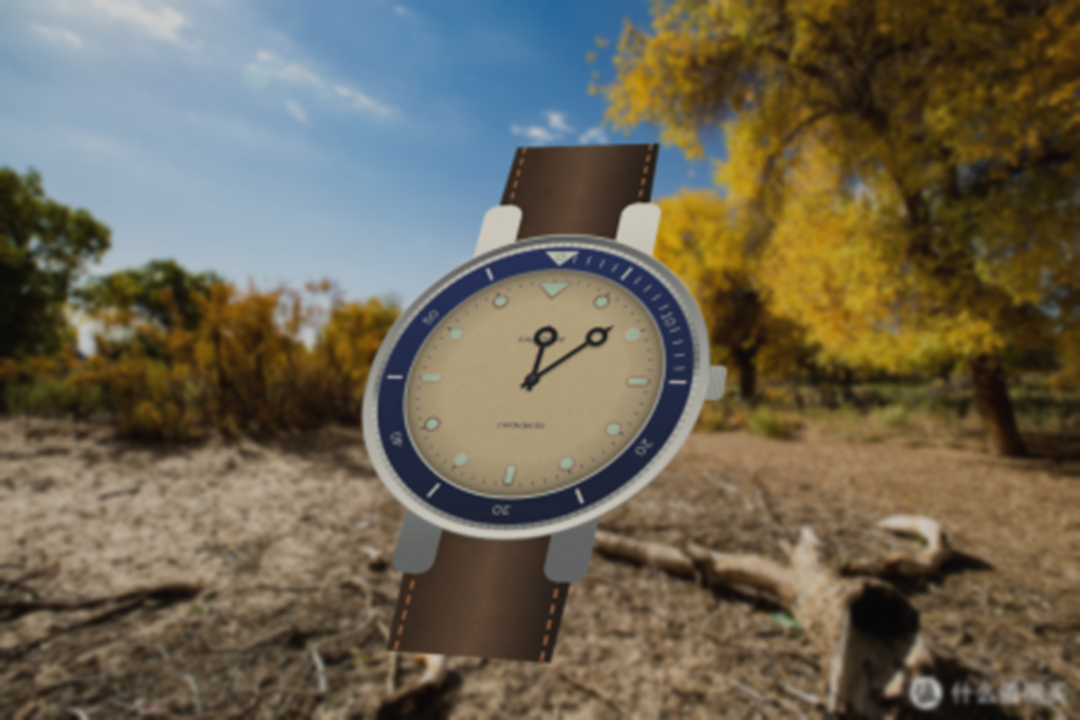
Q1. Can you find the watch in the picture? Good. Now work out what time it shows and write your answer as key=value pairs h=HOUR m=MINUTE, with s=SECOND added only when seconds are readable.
h=12 m=8
